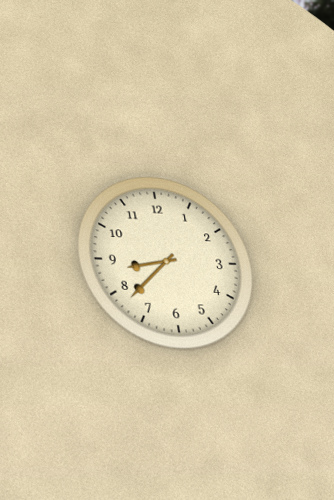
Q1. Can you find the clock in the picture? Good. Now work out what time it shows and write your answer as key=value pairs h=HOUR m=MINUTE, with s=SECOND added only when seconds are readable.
h=8 m=38
